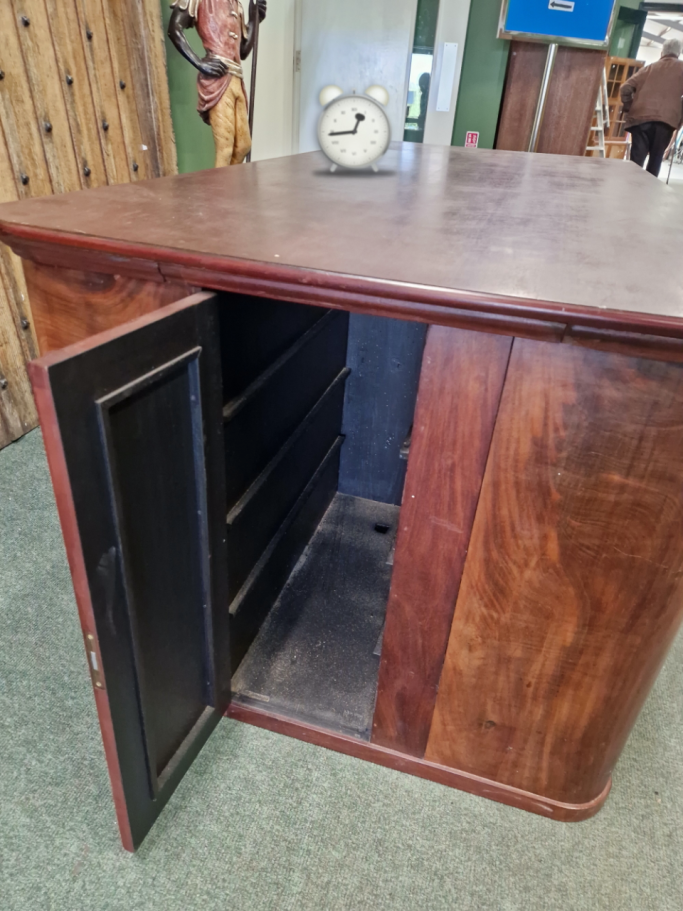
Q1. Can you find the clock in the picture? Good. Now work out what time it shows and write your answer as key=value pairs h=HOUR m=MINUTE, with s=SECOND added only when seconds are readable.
h=12 m=44
